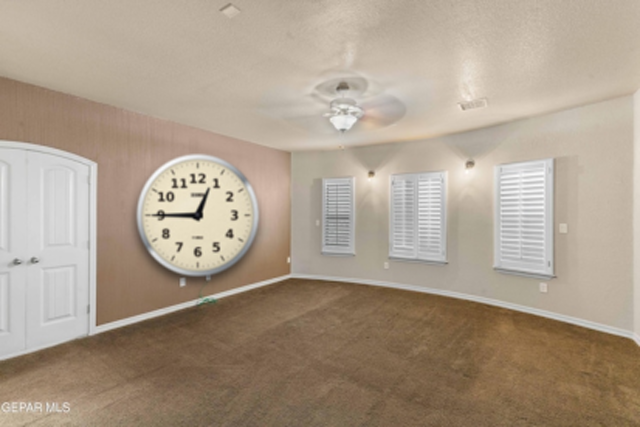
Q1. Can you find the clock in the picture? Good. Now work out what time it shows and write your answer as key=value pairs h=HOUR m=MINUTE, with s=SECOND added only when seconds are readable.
h=12 m=45
